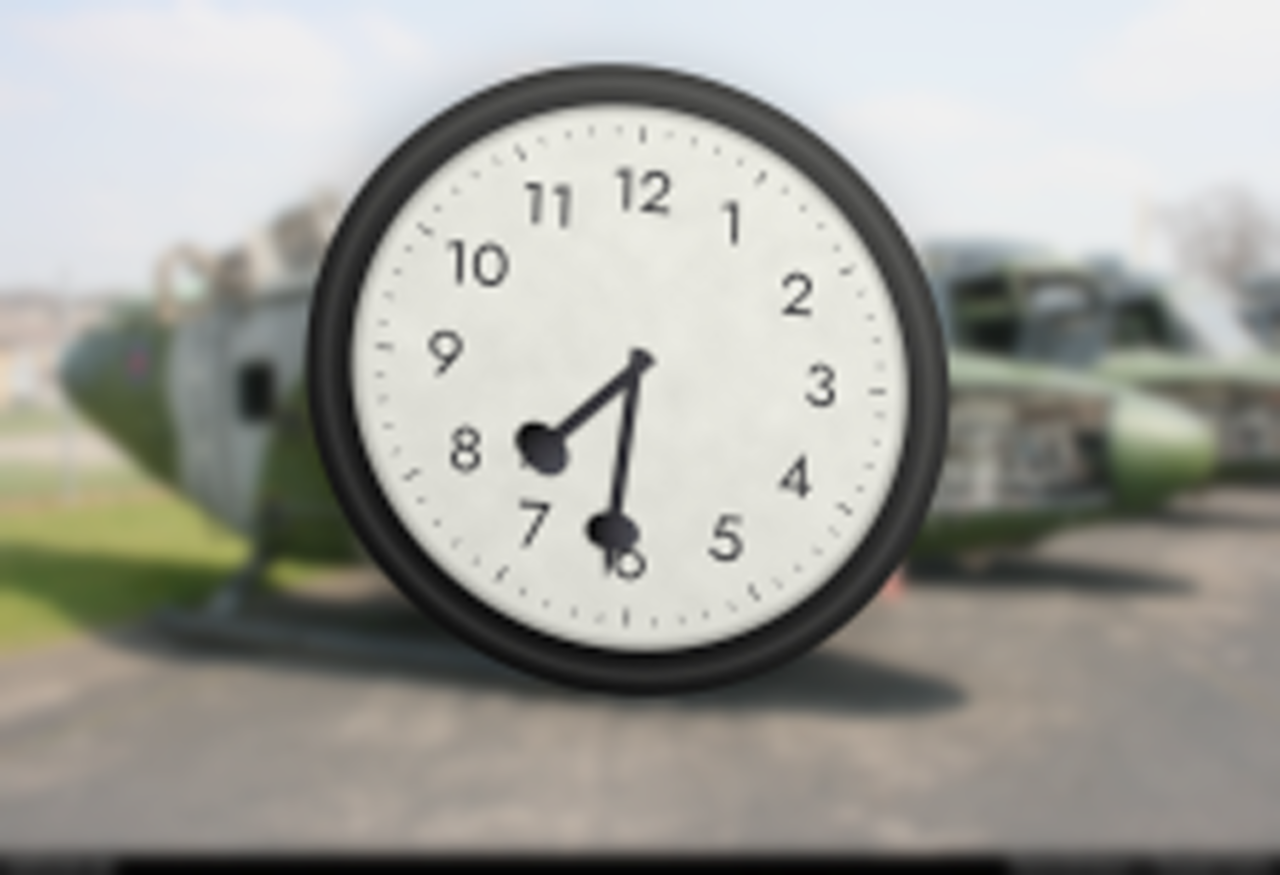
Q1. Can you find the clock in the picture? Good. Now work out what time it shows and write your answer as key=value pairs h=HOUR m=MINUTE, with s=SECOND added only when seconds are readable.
h=7 m=31
